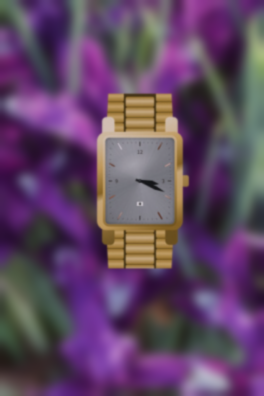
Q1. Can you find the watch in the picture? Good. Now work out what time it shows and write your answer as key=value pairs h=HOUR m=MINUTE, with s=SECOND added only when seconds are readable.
h=3 m=19
